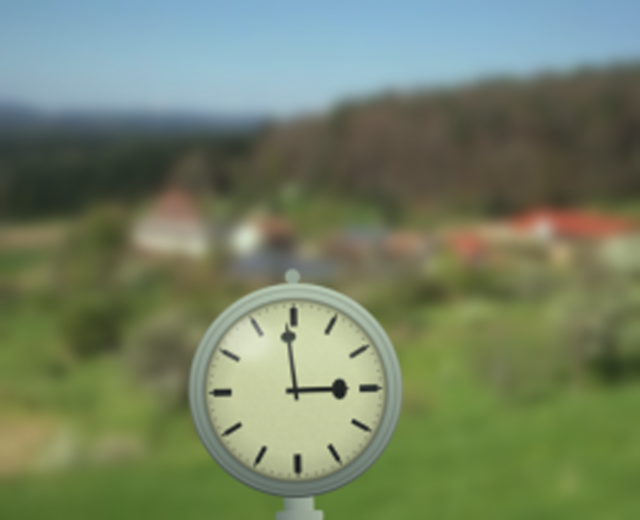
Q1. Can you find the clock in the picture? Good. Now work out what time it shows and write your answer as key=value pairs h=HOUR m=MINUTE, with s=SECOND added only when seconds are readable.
h=2 m=59
